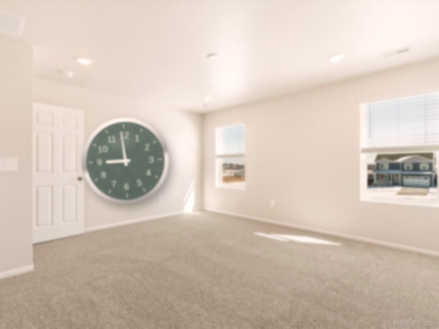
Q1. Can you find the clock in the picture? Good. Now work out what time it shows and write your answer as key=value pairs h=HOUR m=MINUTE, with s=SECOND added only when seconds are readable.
h=8 m=59
